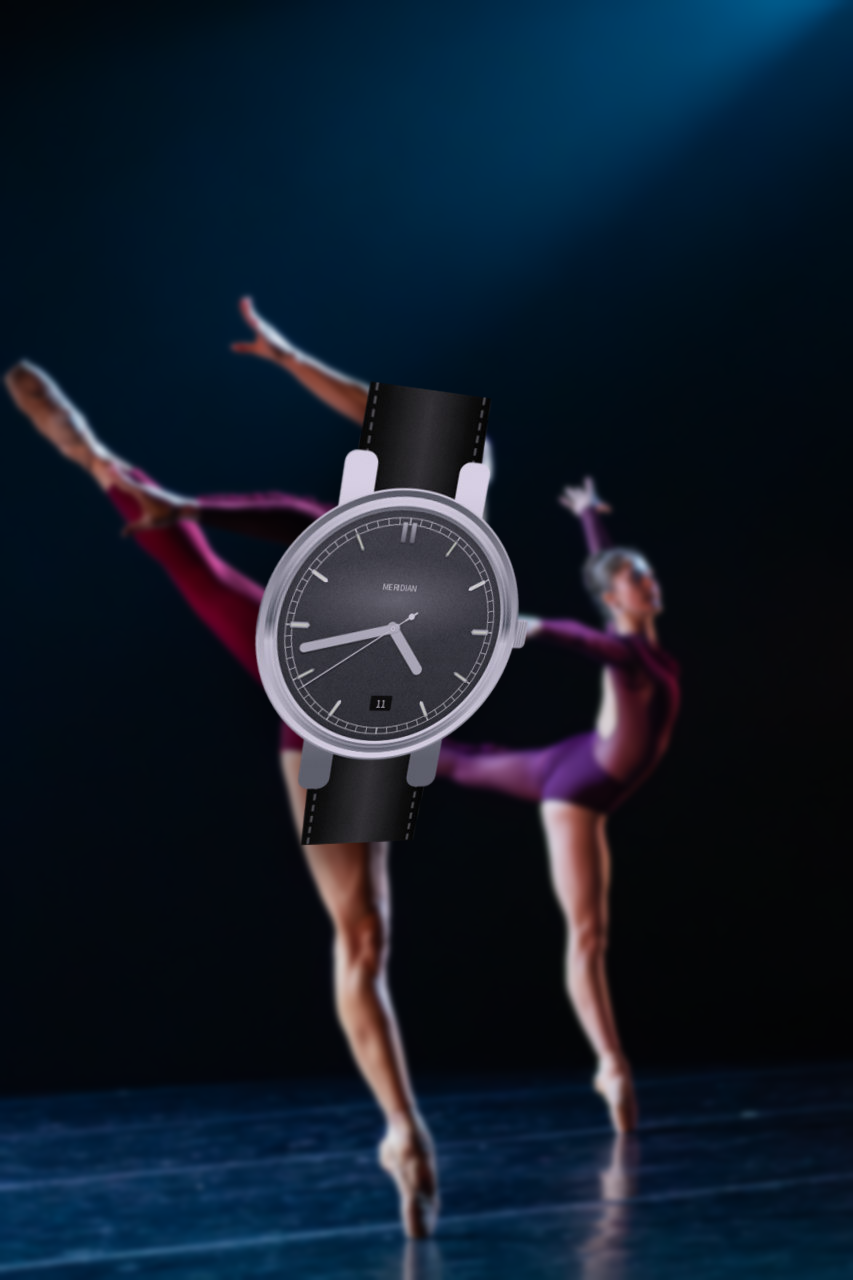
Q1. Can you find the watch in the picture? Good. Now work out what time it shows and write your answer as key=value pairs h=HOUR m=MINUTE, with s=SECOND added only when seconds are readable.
h=4 m=42 s=39
